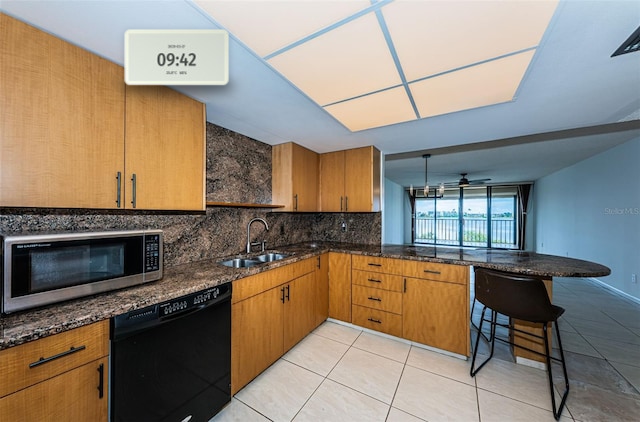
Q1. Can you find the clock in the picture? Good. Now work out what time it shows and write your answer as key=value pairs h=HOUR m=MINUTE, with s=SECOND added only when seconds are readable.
h=9 m=42
